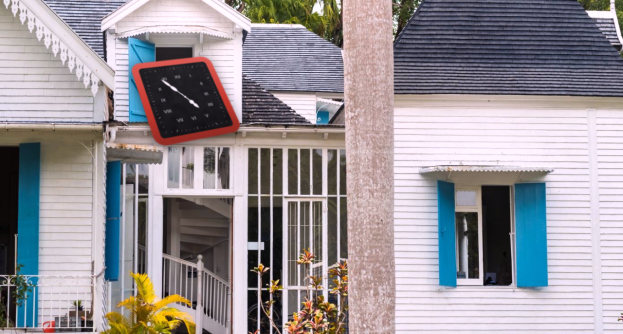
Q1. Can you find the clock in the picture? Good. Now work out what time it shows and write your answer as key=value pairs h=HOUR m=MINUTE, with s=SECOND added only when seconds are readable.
h=4 m=54
